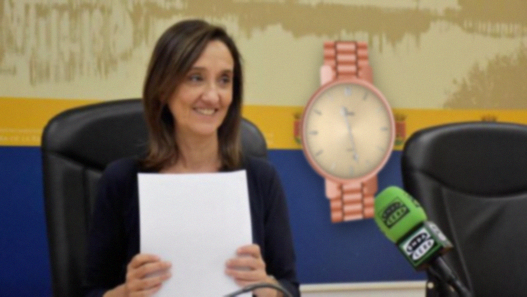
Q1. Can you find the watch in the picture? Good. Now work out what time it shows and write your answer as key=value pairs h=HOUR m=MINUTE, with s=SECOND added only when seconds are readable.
h=11 m=28
